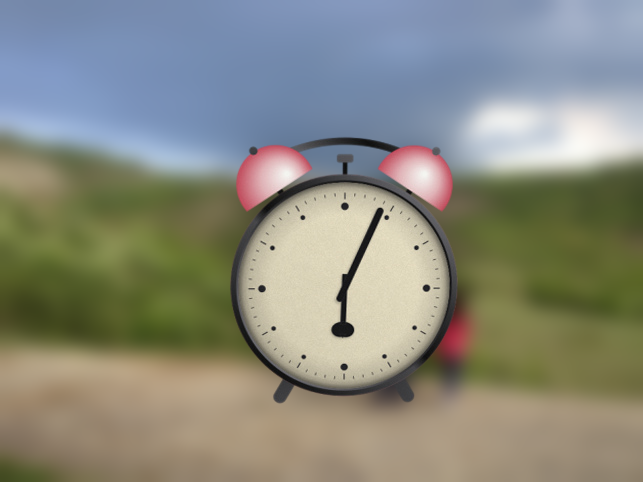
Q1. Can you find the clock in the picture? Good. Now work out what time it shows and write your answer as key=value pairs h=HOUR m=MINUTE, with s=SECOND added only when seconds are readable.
h=6 m=4
